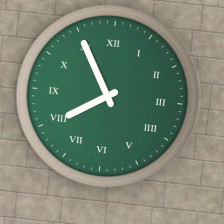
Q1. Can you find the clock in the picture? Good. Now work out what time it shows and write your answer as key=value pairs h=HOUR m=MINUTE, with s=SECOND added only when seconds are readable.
h=7 m=55
